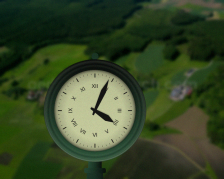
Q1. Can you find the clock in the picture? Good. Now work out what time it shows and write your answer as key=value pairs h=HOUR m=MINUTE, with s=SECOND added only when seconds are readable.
h=4 m=4
